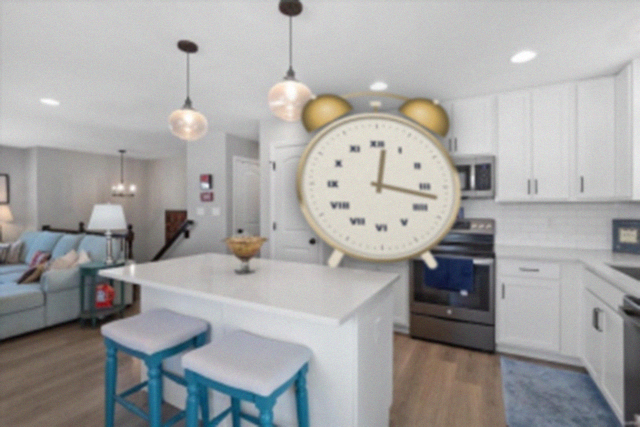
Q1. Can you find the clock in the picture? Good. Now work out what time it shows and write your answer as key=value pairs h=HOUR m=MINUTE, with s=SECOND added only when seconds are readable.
h=12 m=17
